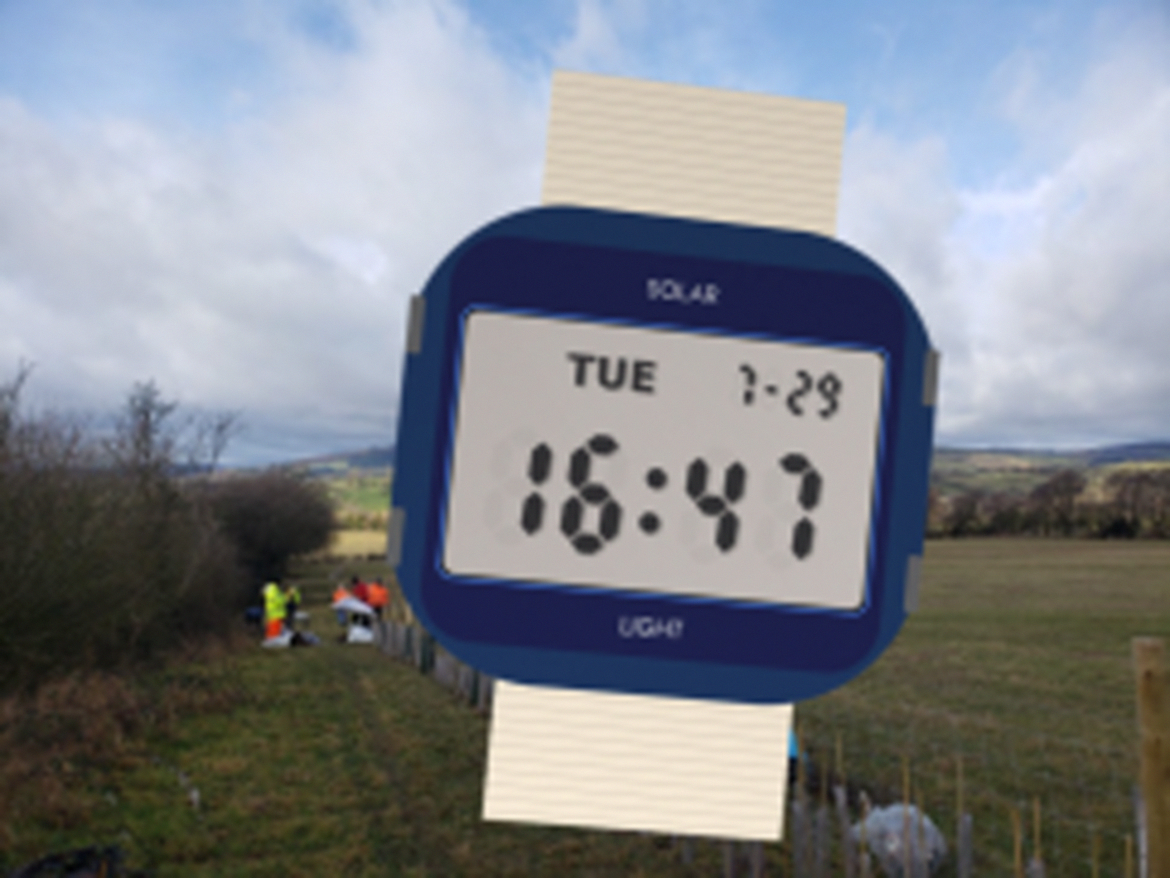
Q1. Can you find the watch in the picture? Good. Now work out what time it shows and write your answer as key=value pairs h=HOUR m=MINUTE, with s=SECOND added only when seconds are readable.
h=16 m=47
